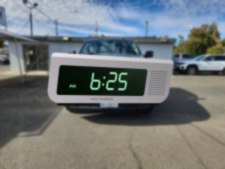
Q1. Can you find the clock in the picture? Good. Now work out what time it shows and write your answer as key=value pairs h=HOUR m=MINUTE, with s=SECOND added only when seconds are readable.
h=6 m=25
